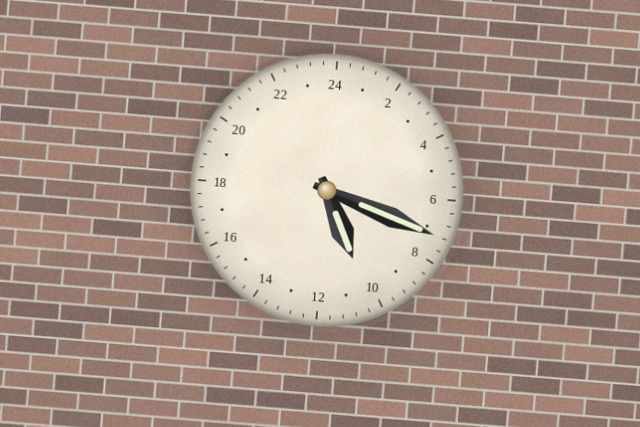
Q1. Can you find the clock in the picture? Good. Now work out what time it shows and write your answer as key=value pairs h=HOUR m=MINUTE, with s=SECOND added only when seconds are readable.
h=10 m=18
